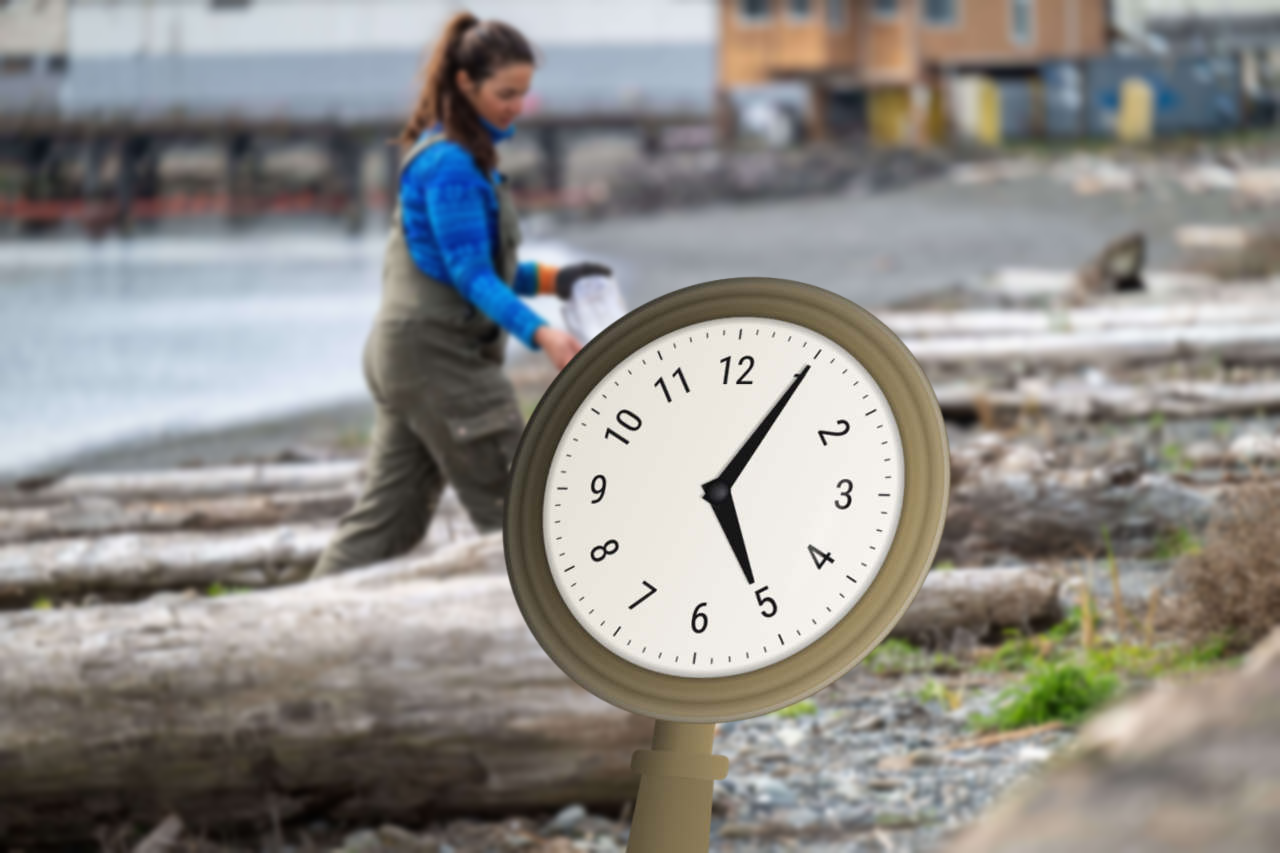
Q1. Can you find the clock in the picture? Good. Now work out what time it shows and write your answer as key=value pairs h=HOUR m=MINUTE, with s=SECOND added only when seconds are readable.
h=5 m=5
